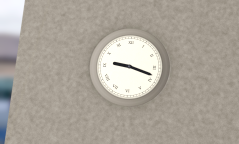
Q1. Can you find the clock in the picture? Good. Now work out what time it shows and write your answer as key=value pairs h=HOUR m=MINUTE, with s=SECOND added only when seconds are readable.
h=9 m=18
